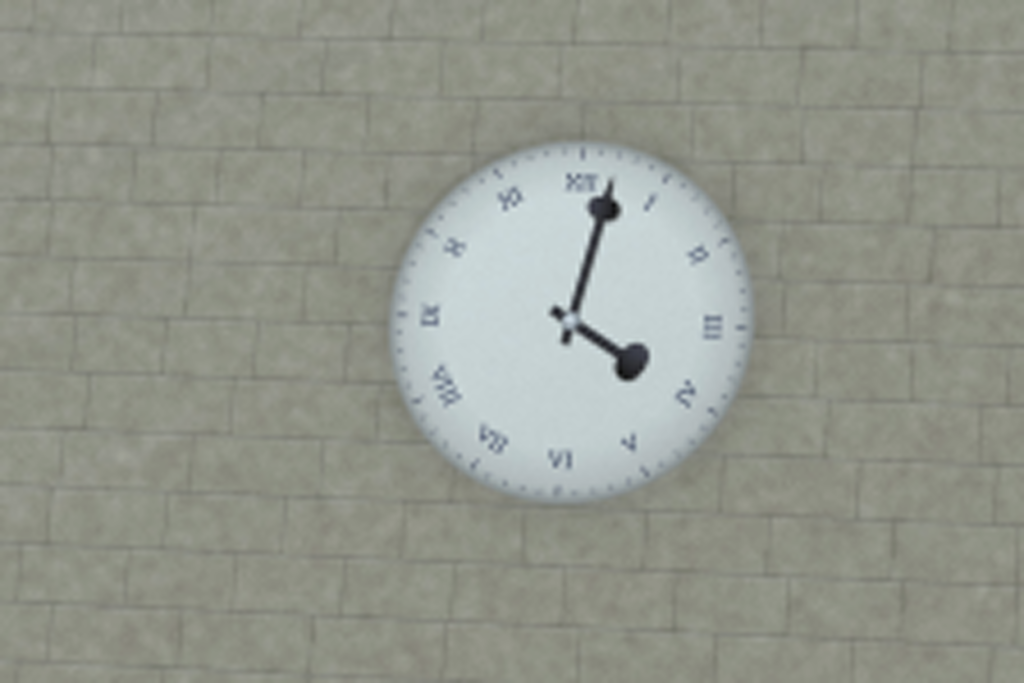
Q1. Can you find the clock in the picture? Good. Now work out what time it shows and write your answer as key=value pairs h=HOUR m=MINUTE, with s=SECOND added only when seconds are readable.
h=4 m=2
